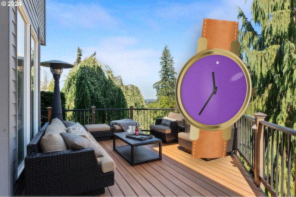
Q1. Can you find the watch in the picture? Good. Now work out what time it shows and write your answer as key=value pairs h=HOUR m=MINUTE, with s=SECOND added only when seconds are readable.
h=11 m=35
